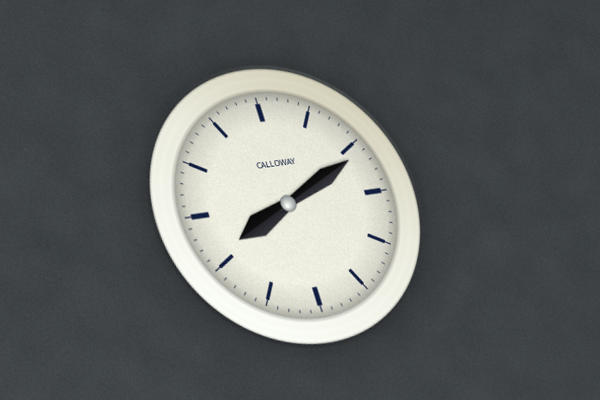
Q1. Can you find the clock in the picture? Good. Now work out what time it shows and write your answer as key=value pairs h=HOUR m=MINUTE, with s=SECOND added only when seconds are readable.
h=8 m=11
